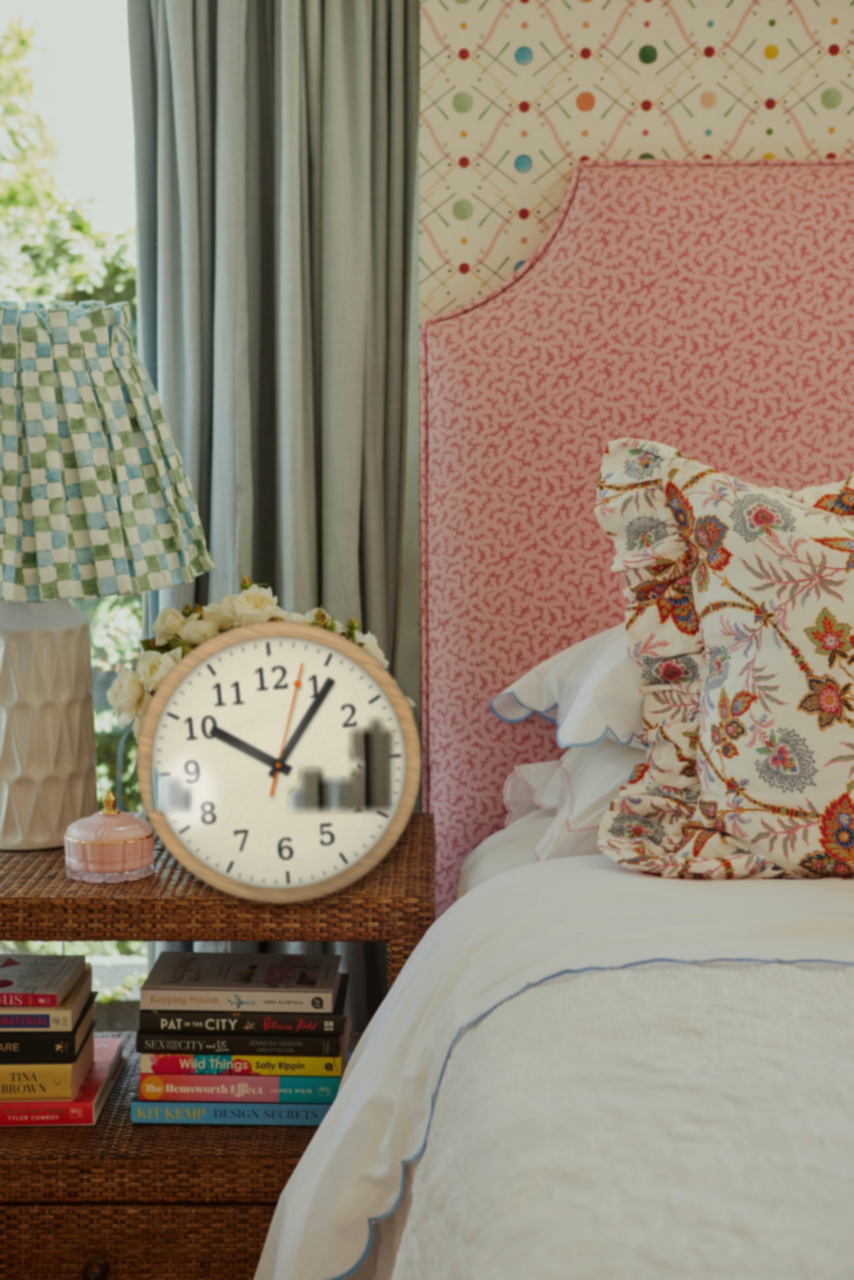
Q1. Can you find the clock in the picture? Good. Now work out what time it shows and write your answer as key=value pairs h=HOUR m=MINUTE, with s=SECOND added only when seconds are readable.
h=10 m=6 s=3
